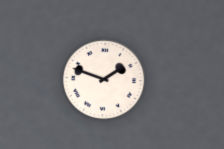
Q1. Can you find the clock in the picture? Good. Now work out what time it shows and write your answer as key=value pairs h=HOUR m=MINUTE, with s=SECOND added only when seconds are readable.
h=1 m=48
